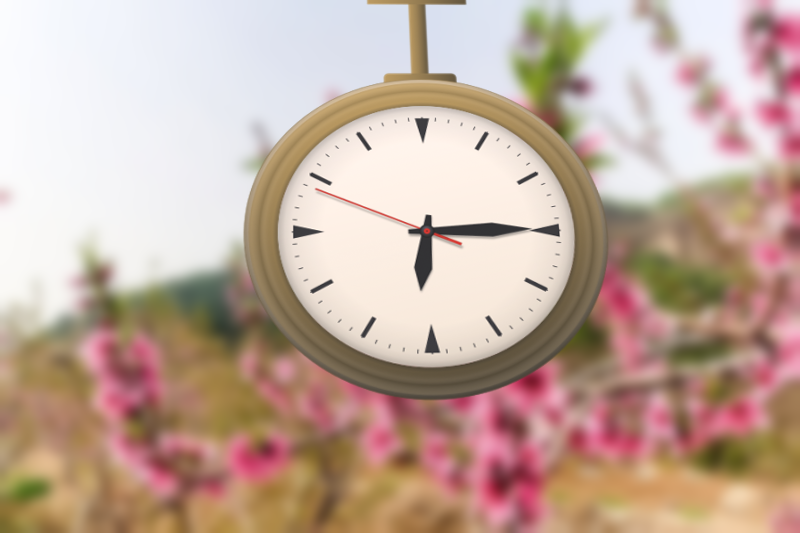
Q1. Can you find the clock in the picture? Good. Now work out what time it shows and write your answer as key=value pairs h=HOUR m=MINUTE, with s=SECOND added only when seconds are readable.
h=6 m=14 s=49
